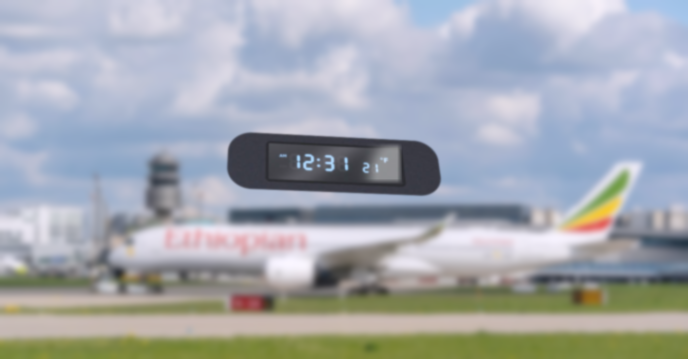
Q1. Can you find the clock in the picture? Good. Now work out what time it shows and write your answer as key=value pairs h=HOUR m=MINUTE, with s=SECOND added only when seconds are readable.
h=12 m=31
